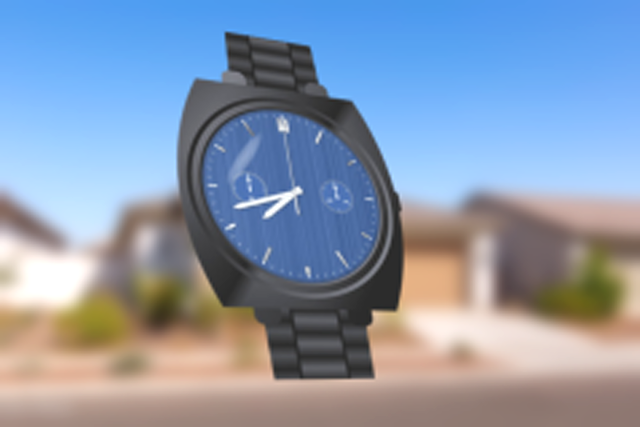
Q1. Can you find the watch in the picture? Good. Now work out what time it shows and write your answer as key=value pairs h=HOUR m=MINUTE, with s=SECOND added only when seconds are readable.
h=7 m=42
